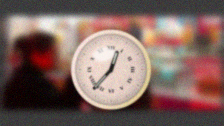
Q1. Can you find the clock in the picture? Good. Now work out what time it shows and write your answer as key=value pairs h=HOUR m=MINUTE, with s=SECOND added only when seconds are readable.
h=12 m=37
